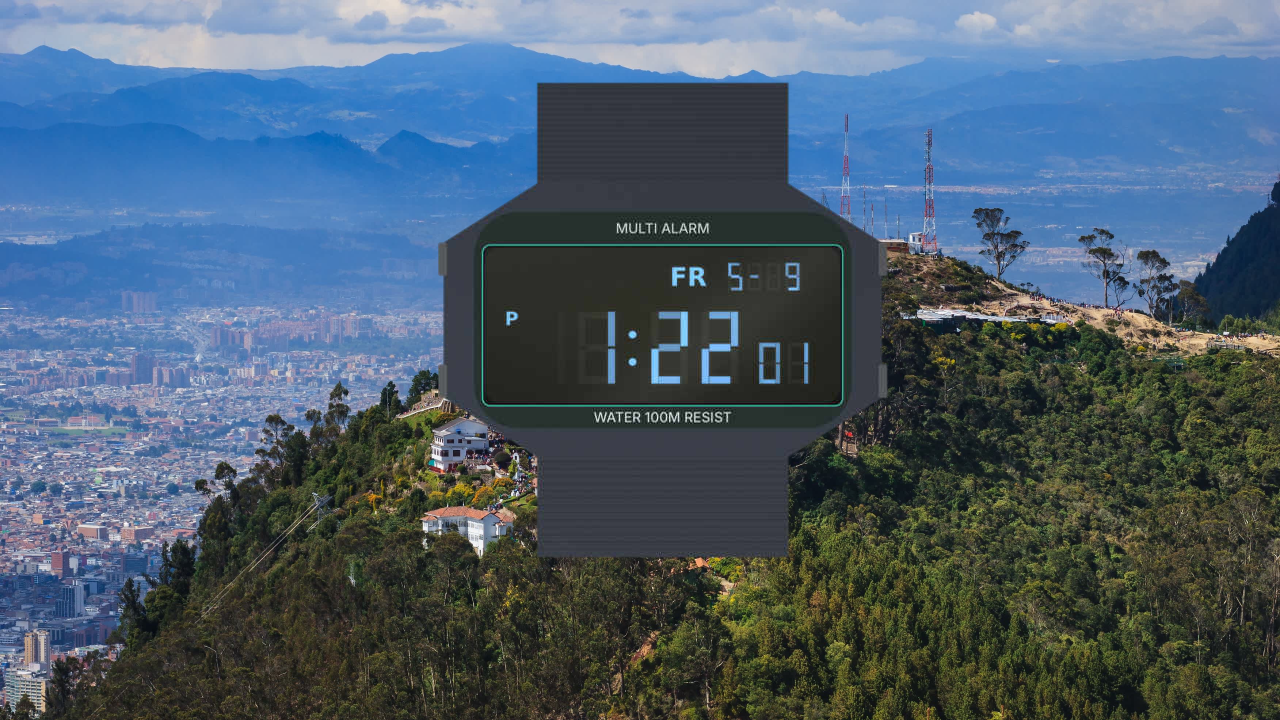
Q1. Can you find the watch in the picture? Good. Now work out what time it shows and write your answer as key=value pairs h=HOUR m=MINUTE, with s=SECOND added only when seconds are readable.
h=1 m=22 s=1
